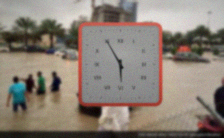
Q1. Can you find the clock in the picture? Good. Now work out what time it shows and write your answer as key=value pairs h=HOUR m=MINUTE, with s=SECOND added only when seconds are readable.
h=5 m=55
